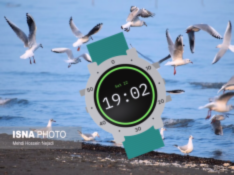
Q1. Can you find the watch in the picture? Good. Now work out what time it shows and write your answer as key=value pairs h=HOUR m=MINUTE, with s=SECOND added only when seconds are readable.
h=19 m=2
